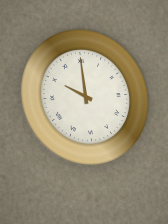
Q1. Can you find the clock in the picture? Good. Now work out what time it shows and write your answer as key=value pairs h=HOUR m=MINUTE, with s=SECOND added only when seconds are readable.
h=10 m=0
